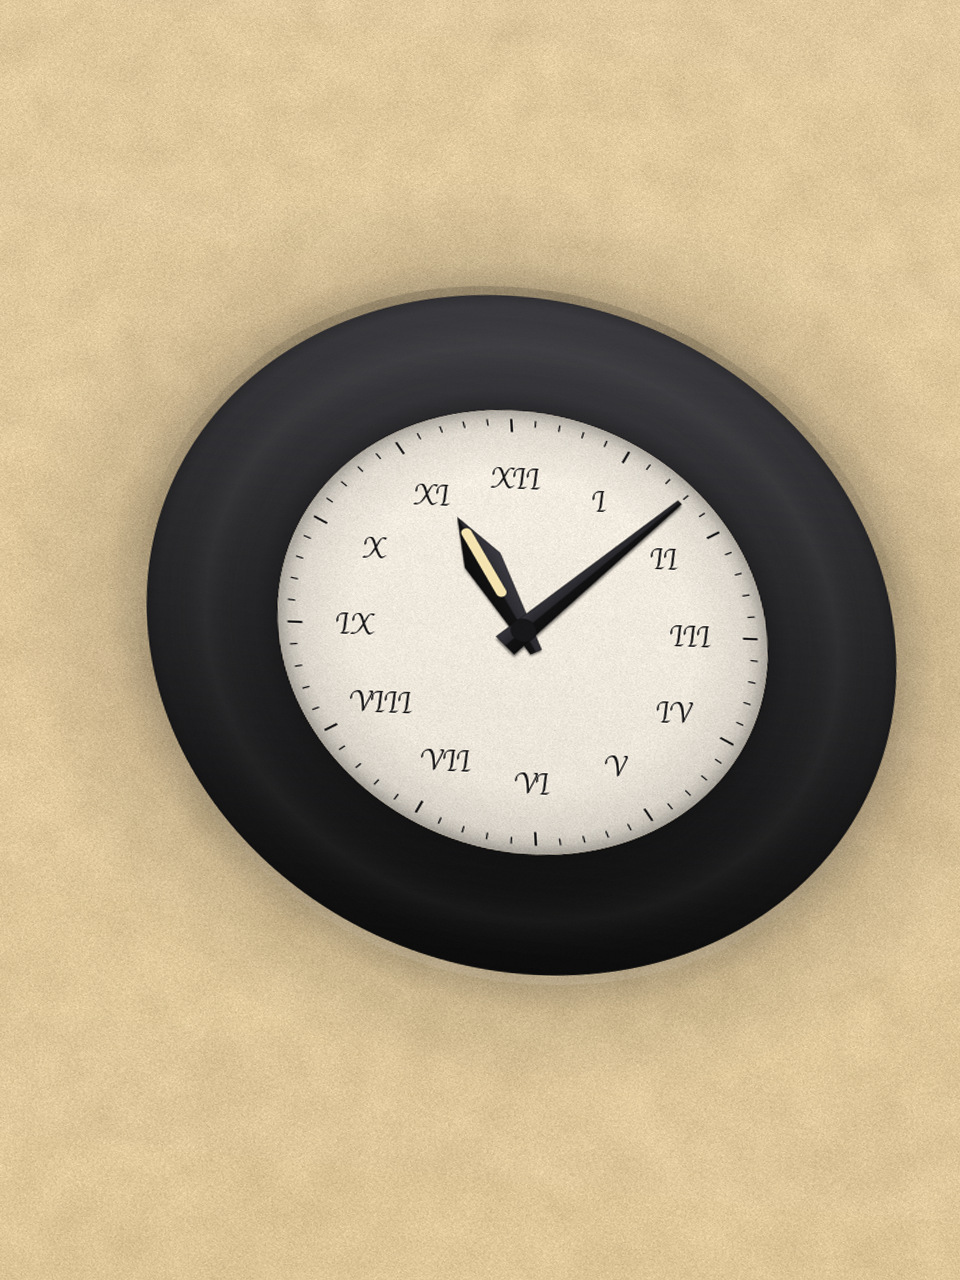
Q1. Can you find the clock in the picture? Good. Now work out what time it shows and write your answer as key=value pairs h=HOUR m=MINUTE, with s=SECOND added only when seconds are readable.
h=11 m=8
